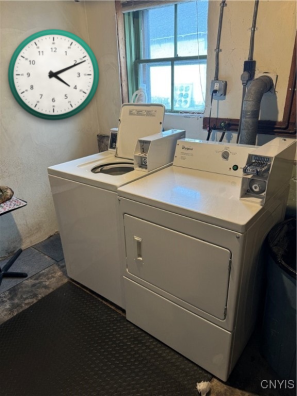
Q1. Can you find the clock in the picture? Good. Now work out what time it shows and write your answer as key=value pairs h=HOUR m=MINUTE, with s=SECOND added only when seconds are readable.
h=4 m=11
